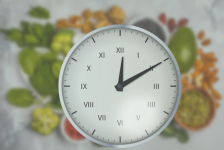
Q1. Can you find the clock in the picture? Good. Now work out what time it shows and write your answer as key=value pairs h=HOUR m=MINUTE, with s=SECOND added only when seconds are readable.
h=12 m=10
